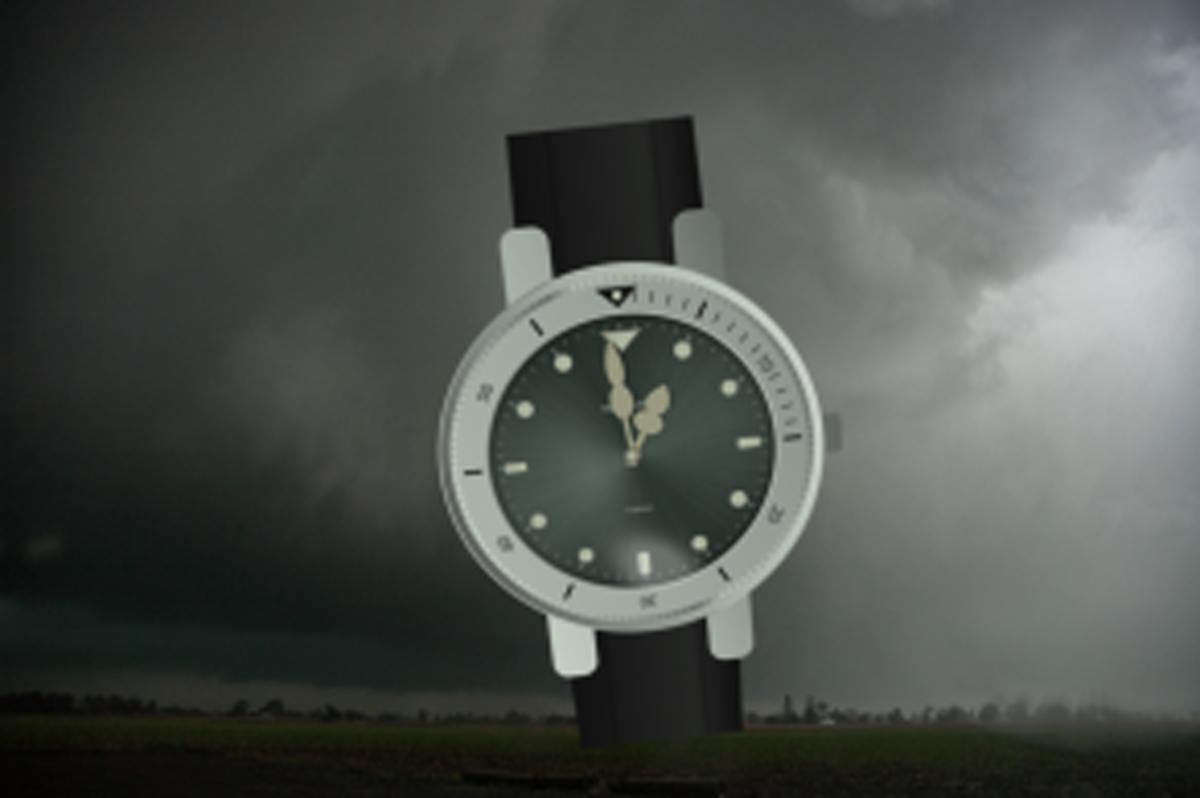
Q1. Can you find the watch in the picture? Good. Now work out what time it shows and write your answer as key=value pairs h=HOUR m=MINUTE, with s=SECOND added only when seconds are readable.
h=12 m=59
